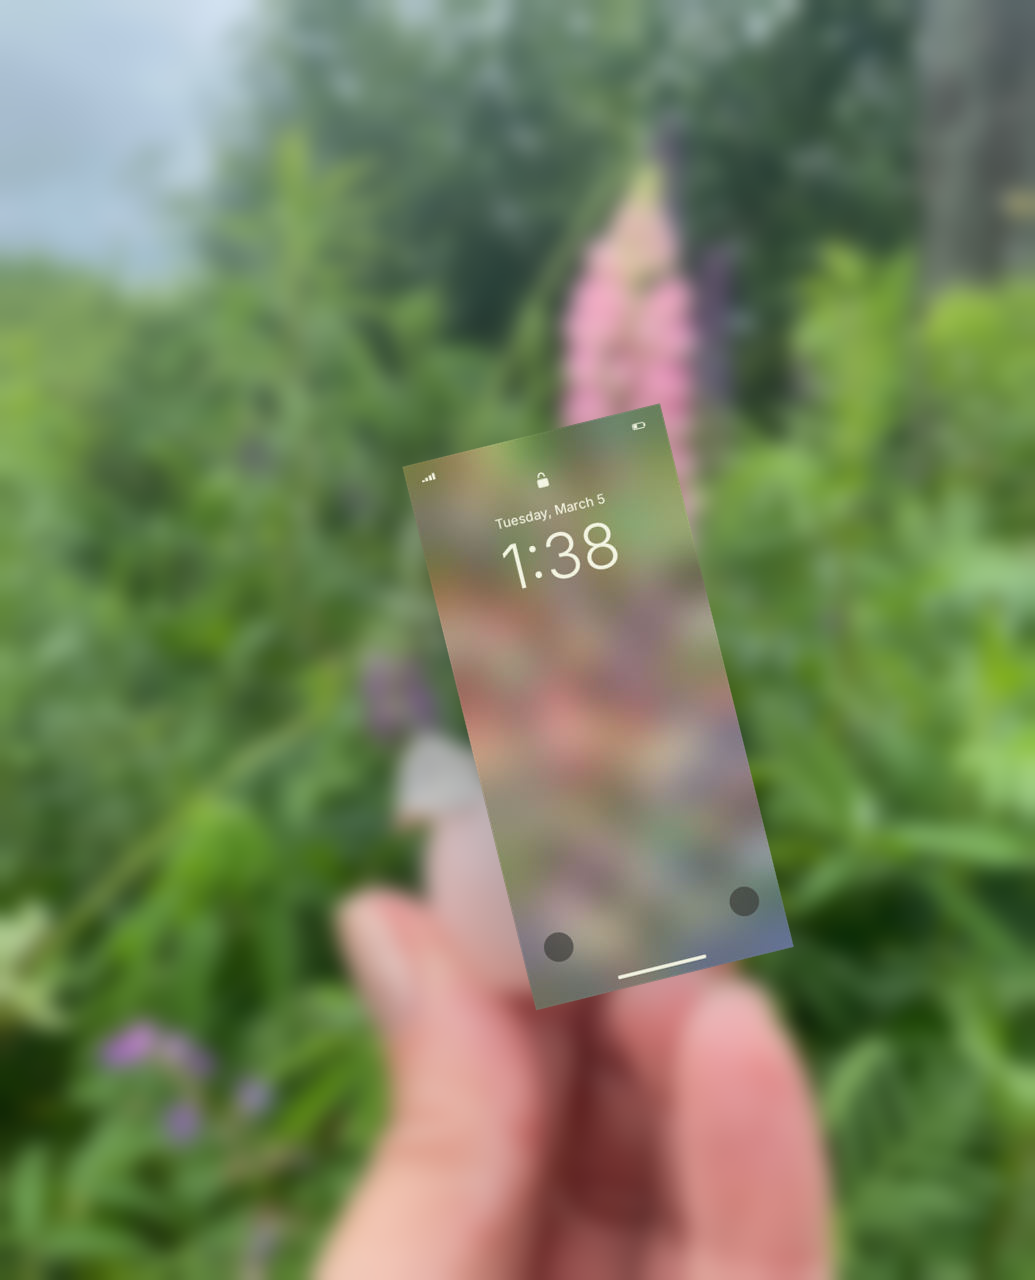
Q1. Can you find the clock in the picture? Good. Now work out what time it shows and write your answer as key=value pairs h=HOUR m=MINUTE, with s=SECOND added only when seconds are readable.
h=1 m=38
